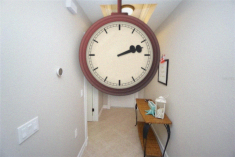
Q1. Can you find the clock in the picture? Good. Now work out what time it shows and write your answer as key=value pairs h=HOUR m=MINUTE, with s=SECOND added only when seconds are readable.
h=2 m=12
